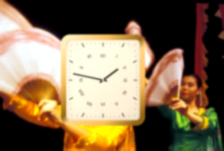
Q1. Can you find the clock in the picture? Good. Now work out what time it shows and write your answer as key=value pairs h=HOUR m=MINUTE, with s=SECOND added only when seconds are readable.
h=1 m=47
